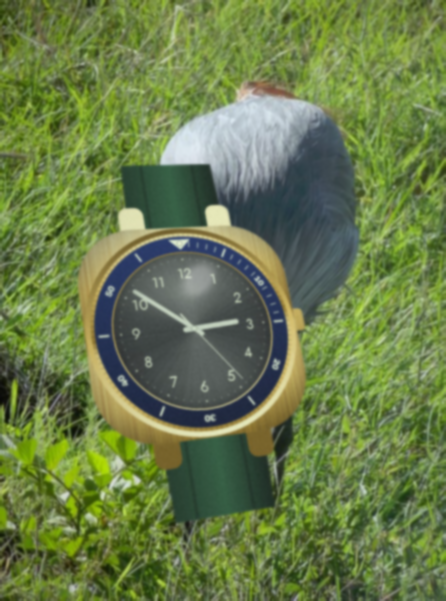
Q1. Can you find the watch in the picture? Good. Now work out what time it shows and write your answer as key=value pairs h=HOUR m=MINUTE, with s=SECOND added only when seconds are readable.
h=2 m=51 s=24
